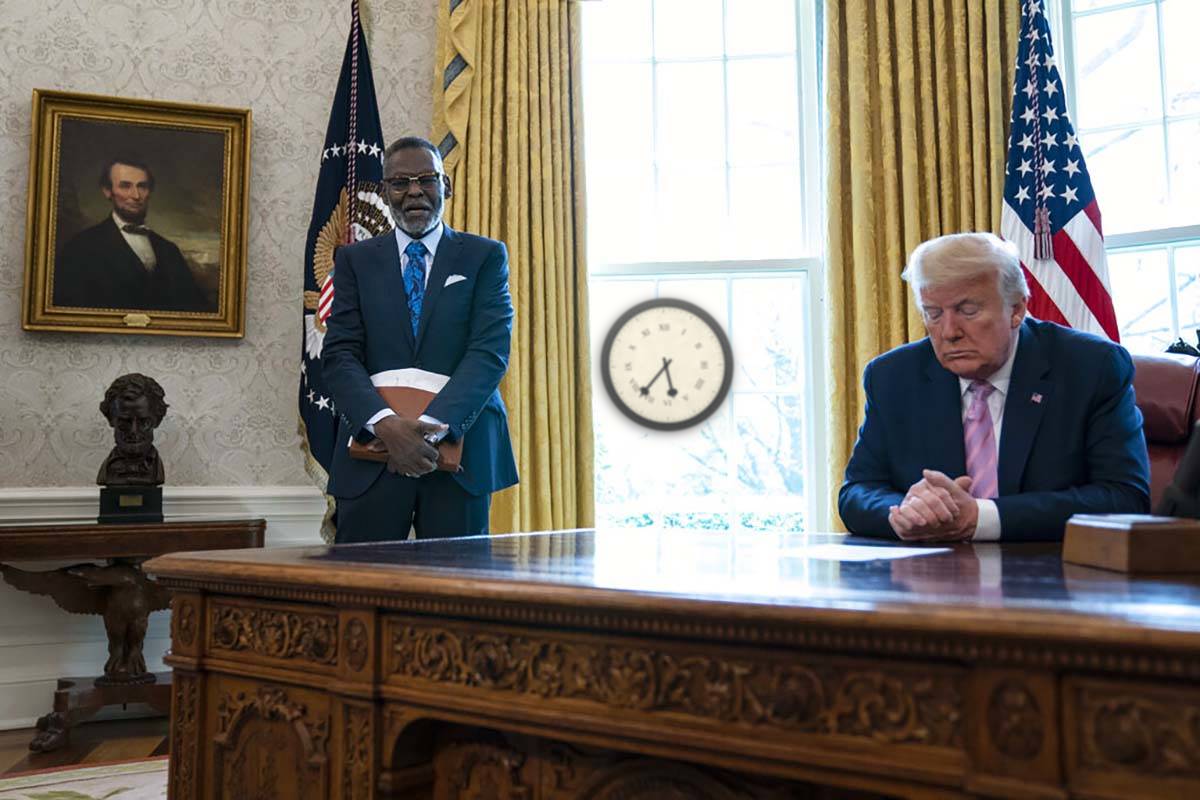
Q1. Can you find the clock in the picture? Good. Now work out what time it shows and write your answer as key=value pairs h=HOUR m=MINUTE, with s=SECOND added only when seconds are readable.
h=5 m=37
